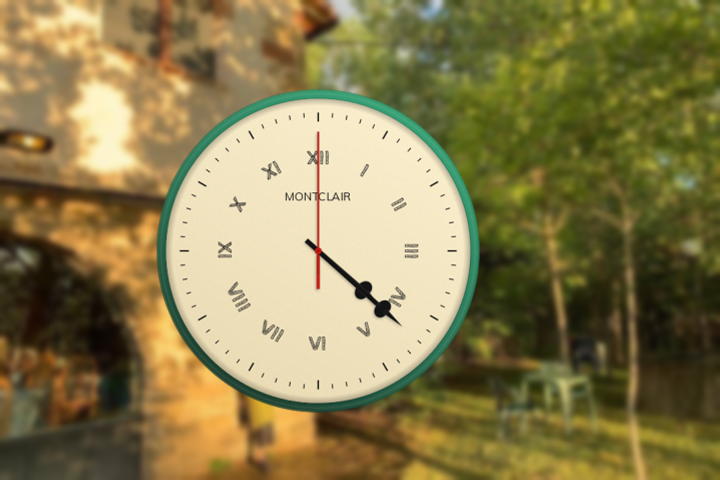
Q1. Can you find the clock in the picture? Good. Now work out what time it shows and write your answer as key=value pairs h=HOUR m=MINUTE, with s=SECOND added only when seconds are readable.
h=4 m=22 s=0
